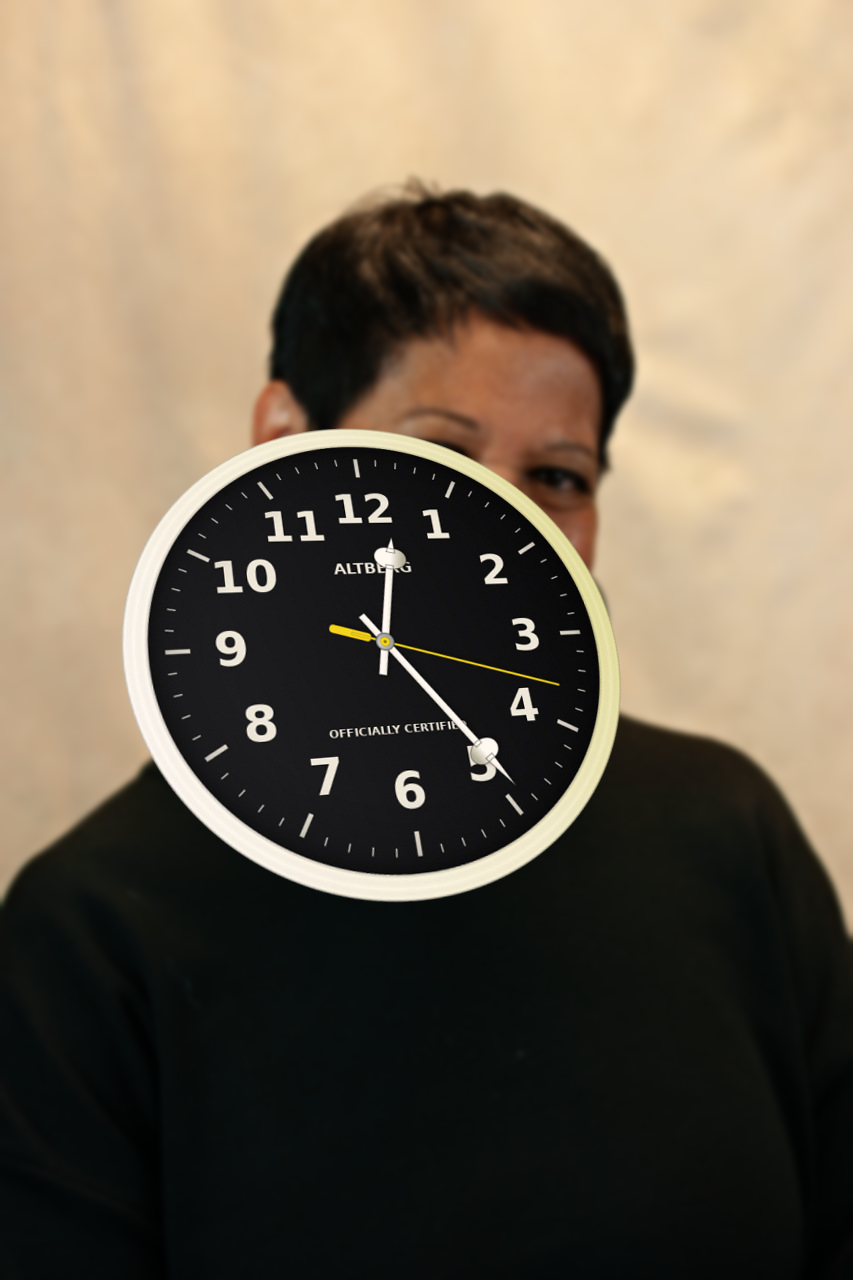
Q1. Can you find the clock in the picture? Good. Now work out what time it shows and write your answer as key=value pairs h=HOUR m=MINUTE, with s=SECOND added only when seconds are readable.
h=12 m=24 s=18
